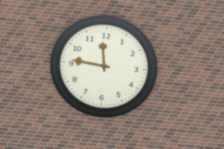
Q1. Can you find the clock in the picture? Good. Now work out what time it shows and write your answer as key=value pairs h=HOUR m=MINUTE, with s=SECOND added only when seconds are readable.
h=11 m=46
